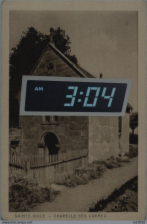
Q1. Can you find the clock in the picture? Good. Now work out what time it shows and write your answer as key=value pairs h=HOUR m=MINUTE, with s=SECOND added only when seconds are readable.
h=3 m=4
